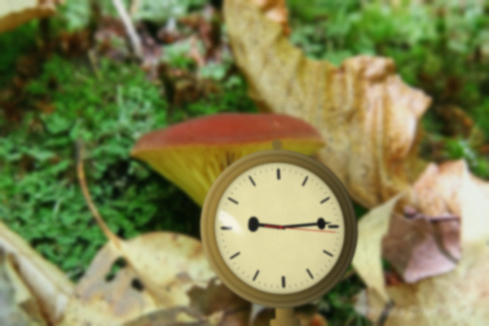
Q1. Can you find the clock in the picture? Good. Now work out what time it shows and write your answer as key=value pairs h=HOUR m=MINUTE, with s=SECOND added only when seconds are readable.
h=9 m=14 s=16
